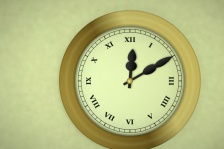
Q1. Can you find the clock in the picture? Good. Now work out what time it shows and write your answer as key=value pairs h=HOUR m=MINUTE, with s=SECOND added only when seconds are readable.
h=12 m=10
